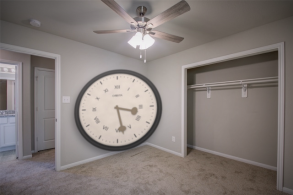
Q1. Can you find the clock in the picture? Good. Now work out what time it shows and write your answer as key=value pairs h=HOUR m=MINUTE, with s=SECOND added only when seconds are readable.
h=3 m=28
